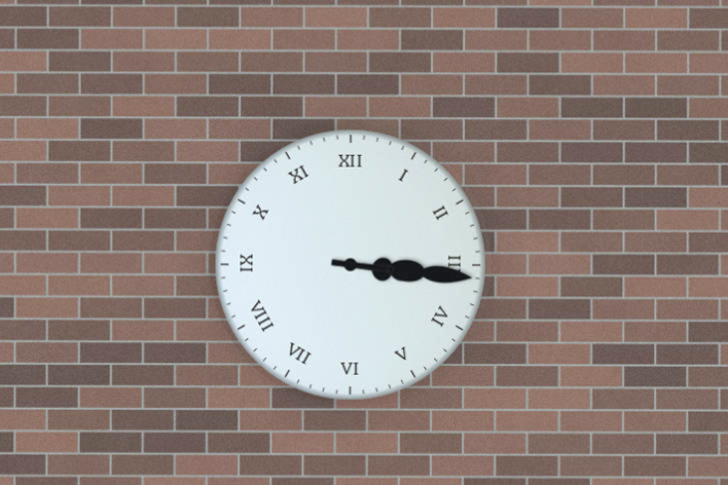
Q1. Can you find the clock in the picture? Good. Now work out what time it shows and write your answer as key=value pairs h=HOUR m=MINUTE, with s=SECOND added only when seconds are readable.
h=3 m=16
